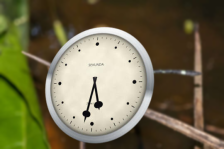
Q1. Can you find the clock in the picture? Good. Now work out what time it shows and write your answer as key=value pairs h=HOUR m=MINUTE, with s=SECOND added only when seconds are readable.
h=5 m=32
